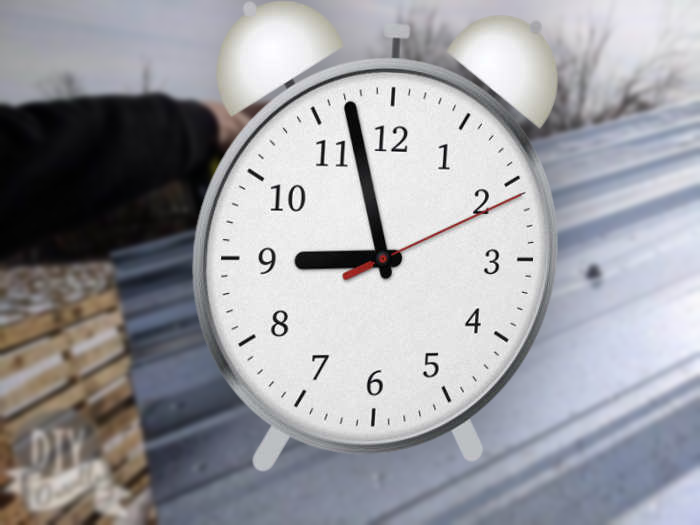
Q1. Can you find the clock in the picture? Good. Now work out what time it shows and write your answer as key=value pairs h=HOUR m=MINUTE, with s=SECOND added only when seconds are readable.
h=8 m=57 s=11
